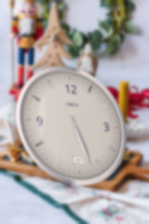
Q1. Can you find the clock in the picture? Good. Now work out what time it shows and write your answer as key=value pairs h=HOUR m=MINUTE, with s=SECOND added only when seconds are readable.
h=5 m=27
